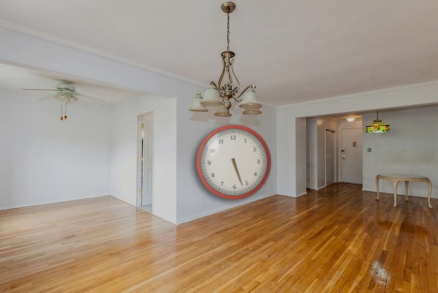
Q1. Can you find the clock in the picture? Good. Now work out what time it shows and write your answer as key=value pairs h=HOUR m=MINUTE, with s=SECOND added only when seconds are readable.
h=5 m=27
